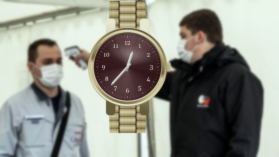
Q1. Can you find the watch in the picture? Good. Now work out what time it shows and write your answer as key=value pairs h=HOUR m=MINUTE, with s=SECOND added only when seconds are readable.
h=12 m=37
